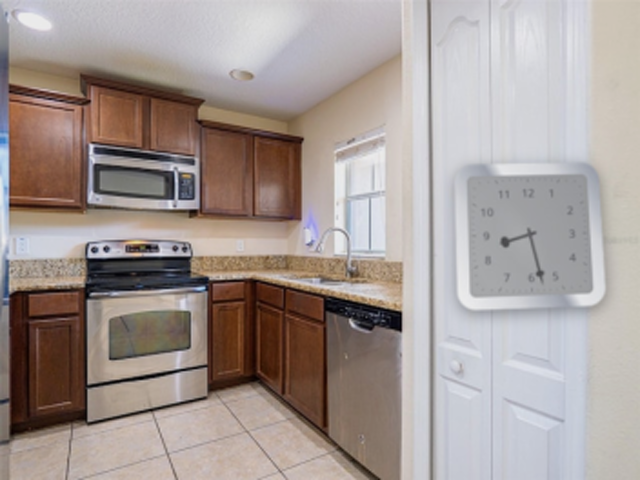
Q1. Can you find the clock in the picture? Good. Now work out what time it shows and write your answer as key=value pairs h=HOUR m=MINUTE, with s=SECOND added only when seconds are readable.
h=8 m=28
